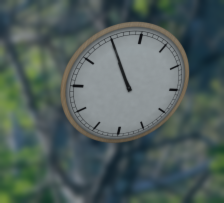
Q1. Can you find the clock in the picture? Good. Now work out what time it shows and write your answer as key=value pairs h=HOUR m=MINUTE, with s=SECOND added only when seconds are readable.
h=10 m=55
